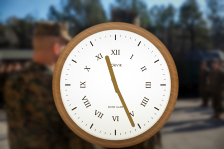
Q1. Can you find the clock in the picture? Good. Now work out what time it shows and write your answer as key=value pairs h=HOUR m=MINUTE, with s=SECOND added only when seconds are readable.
h=11 m=26
